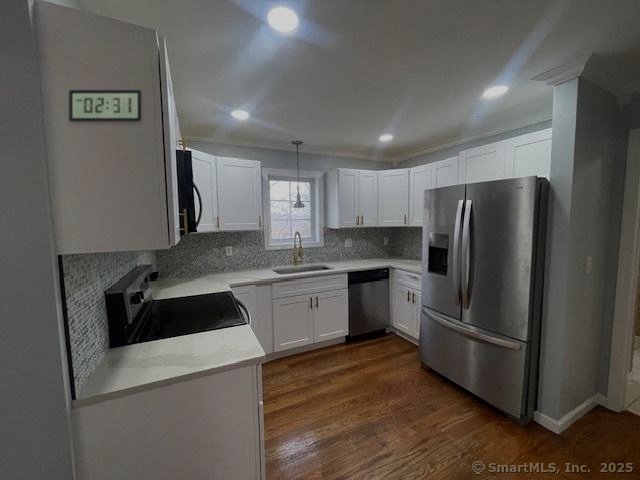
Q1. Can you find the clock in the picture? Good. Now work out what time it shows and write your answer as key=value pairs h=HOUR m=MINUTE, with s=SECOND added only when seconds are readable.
h=2 m=31
